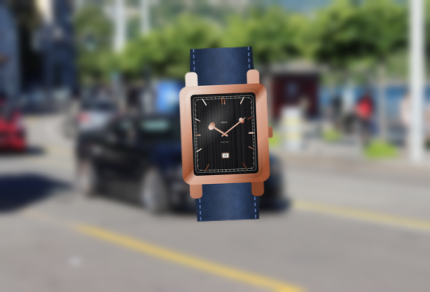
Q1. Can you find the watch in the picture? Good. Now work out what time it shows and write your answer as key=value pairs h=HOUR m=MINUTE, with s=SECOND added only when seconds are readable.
h=10 m=9
